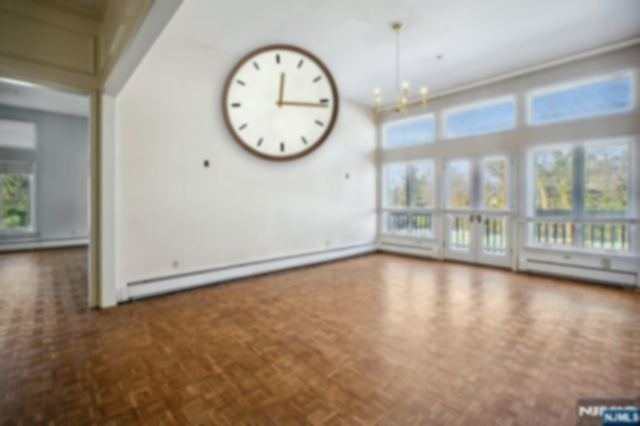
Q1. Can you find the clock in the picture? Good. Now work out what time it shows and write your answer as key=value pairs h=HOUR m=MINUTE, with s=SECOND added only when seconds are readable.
h=12 m=16
